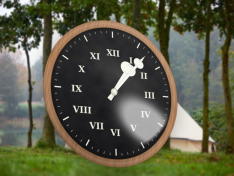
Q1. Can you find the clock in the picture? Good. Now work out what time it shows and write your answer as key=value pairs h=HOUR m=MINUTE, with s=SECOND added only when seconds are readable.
h=1 m=7
